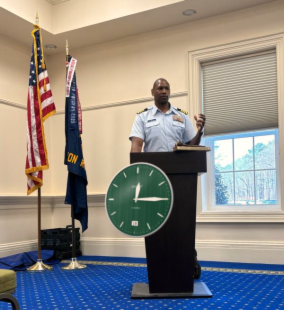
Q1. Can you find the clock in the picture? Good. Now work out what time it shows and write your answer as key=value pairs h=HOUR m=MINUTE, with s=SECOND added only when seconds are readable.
h=12 m=15
